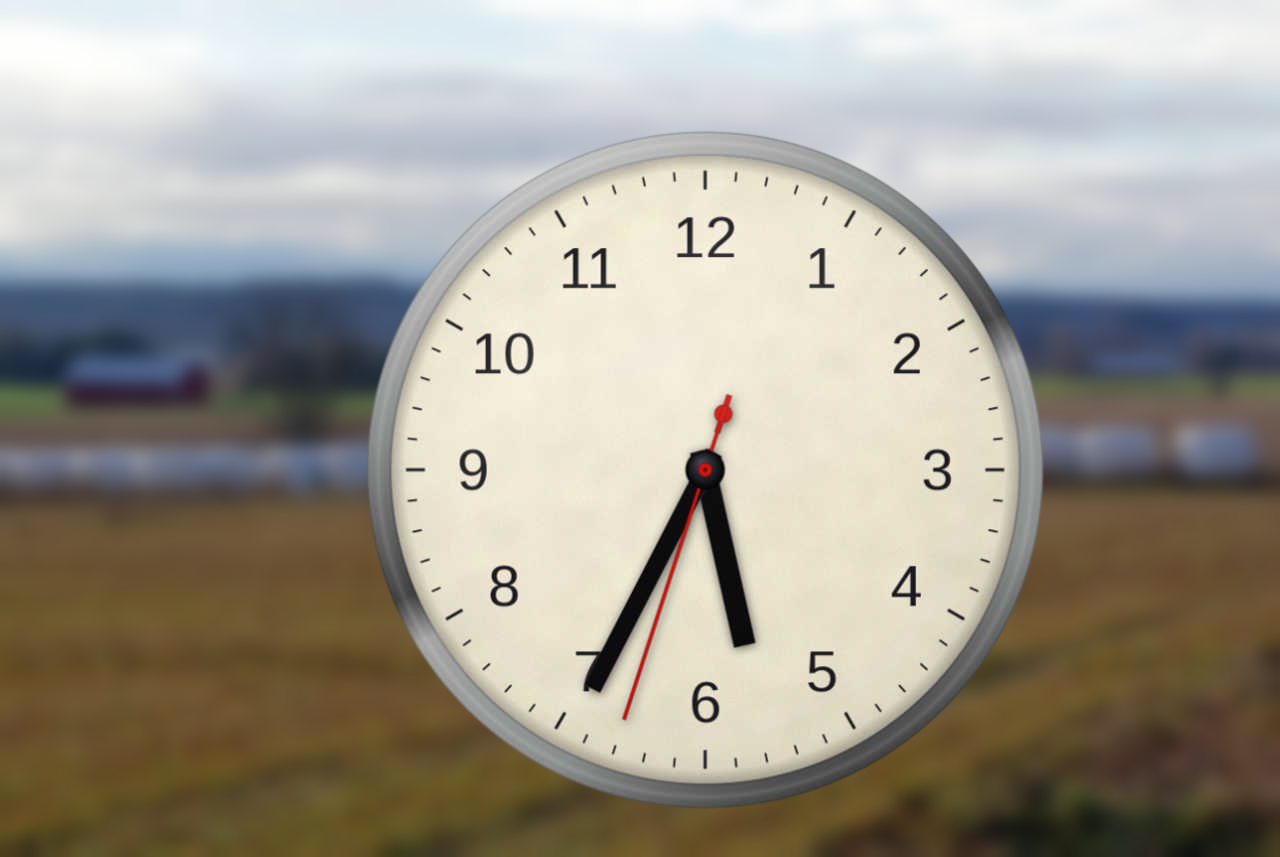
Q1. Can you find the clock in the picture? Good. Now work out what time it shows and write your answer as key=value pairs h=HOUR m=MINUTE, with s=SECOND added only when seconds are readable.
h=5 m=34 s=33
